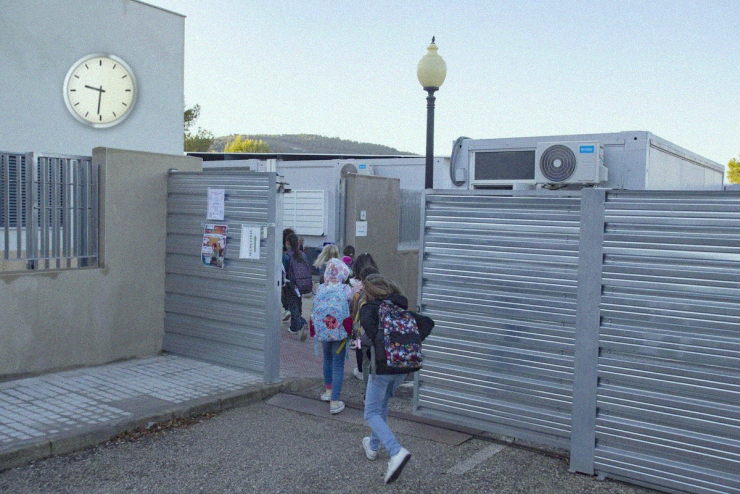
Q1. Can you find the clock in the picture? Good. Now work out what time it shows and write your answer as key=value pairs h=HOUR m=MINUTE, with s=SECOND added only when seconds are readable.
h=9 m=31
